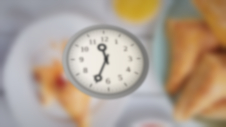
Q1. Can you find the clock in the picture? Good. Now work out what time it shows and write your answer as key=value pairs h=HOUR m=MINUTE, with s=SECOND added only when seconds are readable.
h=11 m=34
